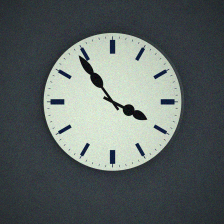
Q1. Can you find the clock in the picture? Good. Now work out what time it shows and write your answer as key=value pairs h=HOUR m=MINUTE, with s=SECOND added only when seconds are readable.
h=3 m=54
